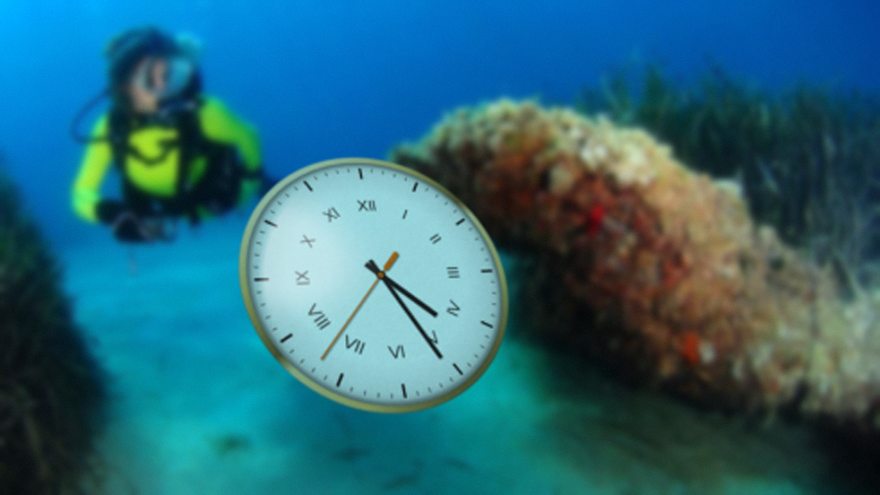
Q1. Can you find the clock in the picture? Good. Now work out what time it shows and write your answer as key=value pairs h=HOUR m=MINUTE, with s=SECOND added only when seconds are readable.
h=4 m=25 s=37
